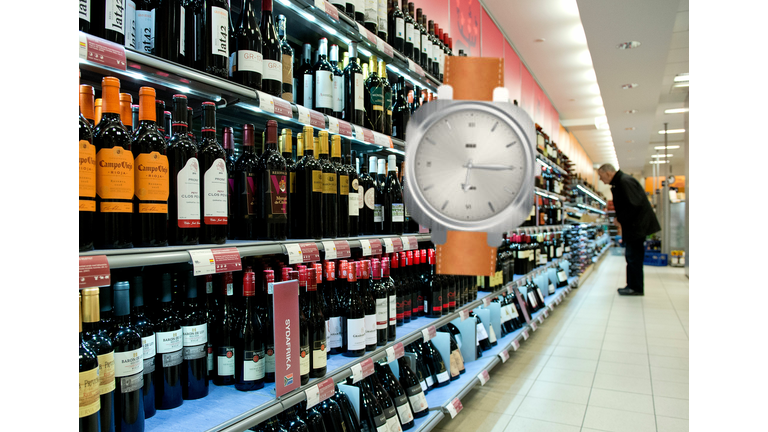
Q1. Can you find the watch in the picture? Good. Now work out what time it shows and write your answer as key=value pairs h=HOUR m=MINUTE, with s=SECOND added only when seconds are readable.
h=6 m=15
